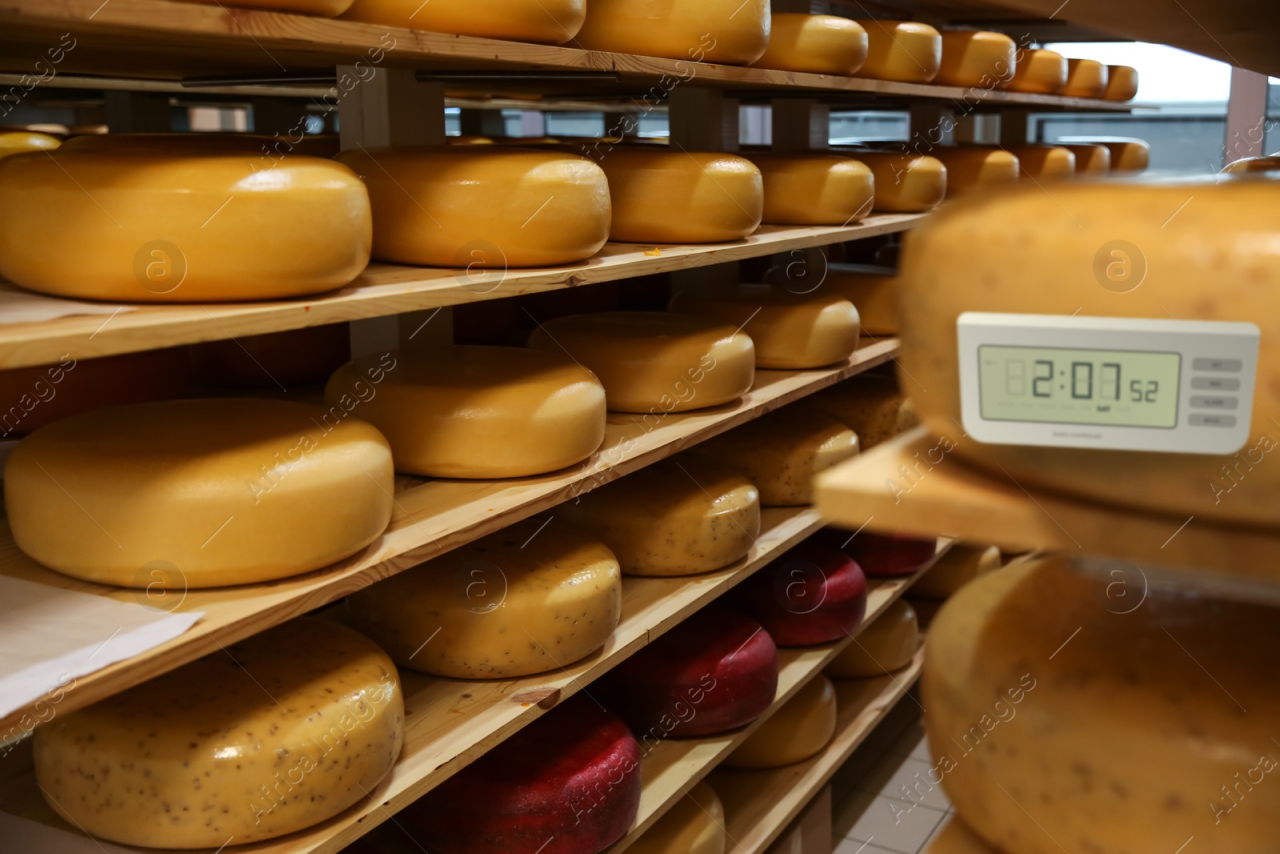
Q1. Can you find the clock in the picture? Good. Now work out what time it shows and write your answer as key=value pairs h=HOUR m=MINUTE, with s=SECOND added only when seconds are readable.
h=2 m=7 s=52
